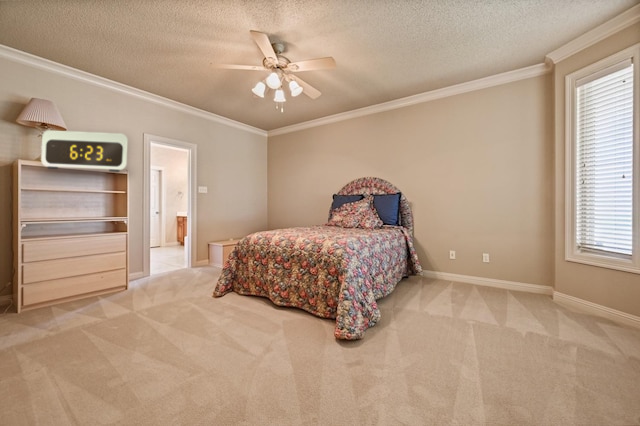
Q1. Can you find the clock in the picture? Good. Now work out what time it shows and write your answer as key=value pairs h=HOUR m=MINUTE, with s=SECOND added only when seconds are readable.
h=6 m=23
